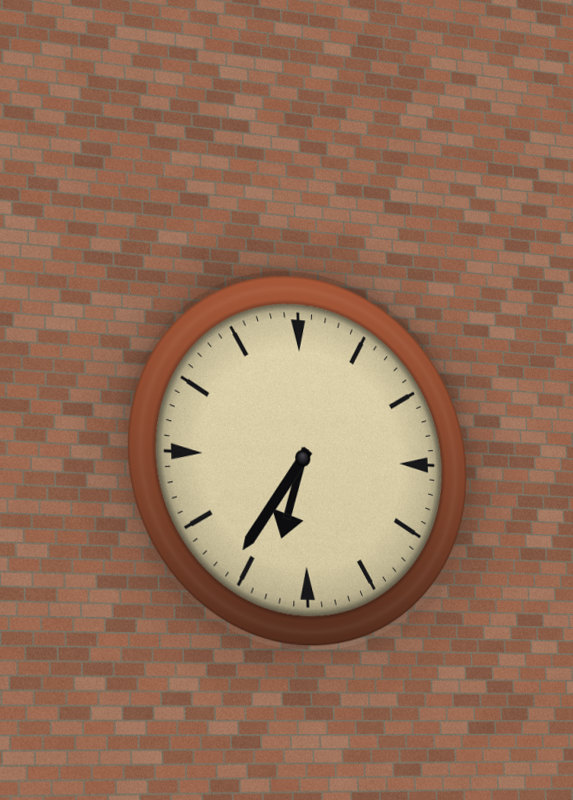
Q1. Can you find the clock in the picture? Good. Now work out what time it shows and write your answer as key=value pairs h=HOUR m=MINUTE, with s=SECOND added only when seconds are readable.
h=6 m=36
